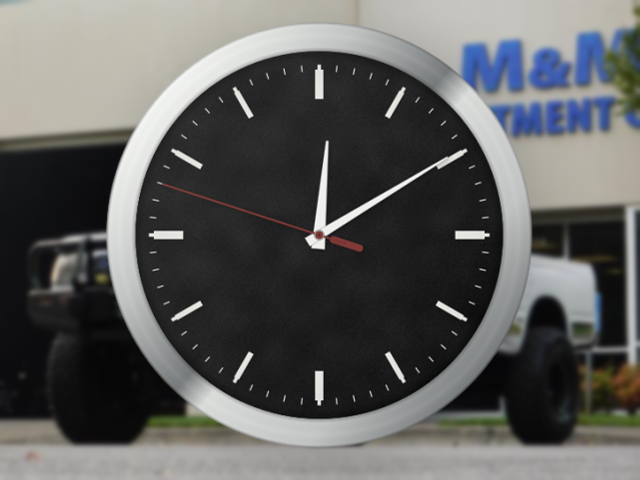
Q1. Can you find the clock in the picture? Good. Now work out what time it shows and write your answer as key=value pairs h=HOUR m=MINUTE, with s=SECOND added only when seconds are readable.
h=12 m=9 s=48
